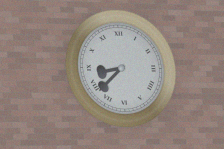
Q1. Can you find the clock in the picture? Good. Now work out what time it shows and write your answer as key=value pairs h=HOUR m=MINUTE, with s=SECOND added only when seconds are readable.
h=8 m=38
